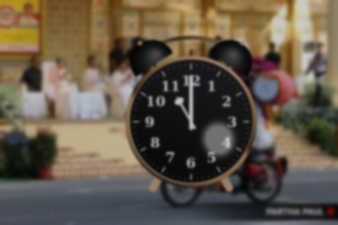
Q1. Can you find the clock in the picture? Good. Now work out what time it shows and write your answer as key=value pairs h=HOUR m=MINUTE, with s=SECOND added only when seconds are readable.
h=11 m=0
